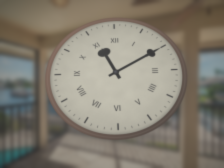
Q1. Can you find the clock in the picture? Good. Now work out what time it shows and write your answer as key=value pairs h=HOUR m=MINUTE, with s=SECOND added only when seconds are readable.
h=11 m=10
